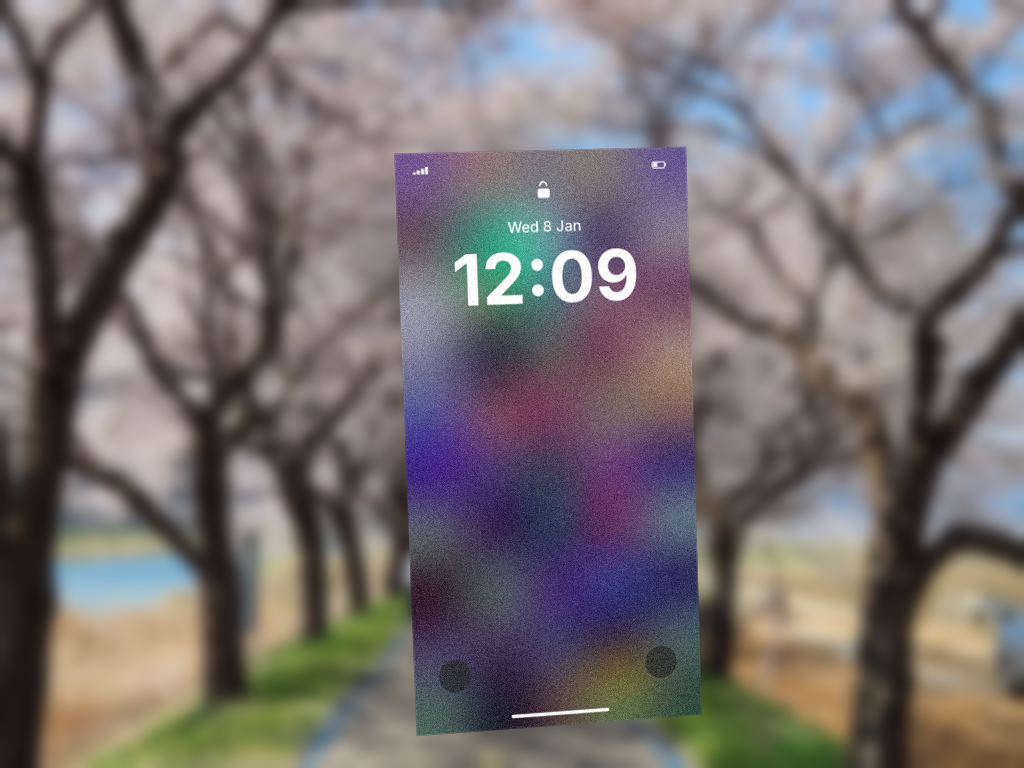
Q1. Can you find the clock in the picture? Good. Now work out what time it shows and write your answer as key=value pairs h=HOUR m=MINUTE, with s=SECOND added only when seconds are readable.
h=12 m=9
